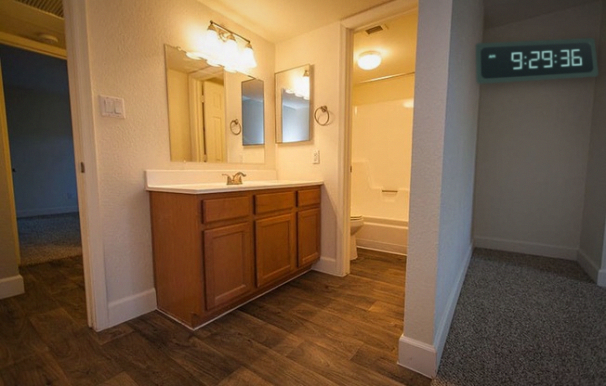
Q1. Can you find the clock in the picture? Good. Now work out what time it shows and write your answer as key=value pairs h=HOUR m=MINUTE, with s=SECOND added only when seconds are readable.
h=9 m=29 s=36
